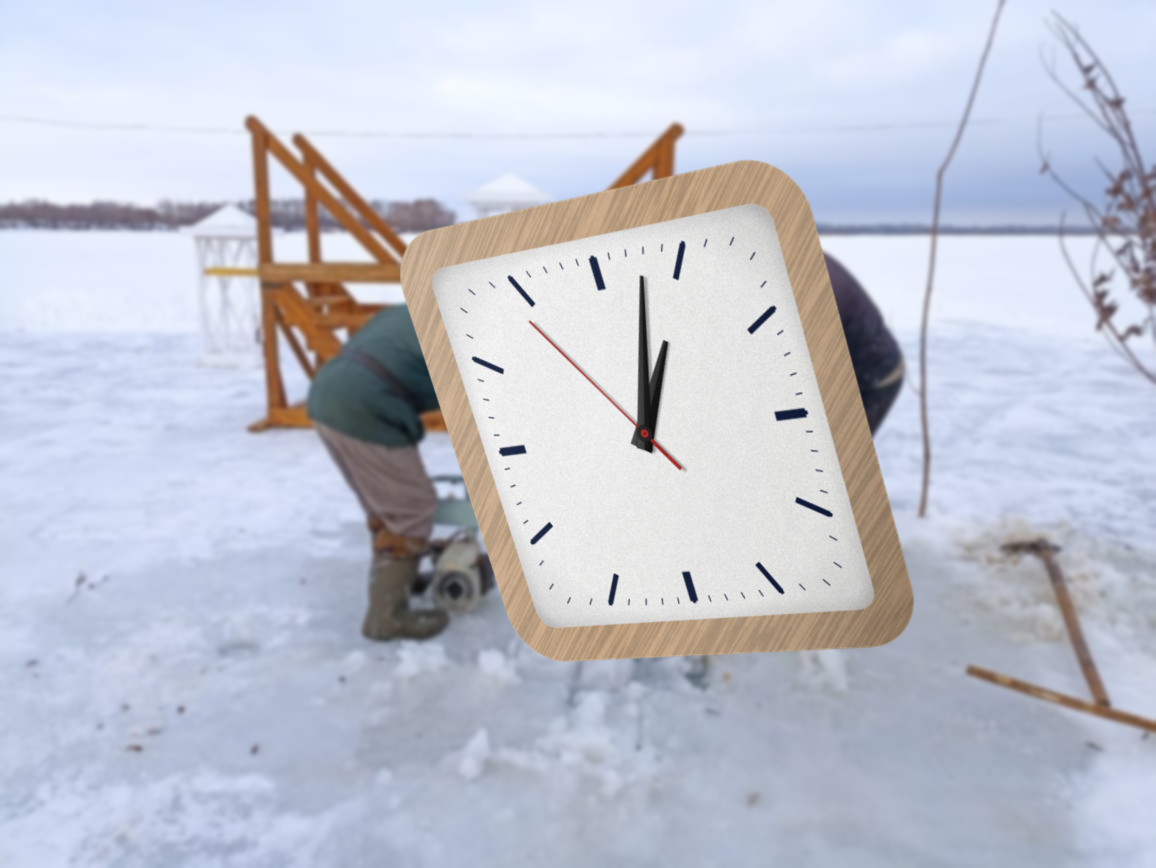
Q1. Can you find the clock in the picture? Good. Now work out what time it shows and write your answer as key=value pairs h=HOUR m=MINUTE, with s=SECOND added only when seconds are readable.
h=1 m=2 s=54
